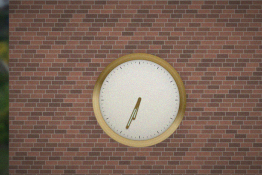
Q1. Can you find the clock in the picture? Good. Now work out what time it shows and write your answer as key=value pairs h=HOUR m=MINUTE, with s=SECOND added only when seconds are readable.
h=6 m=34
